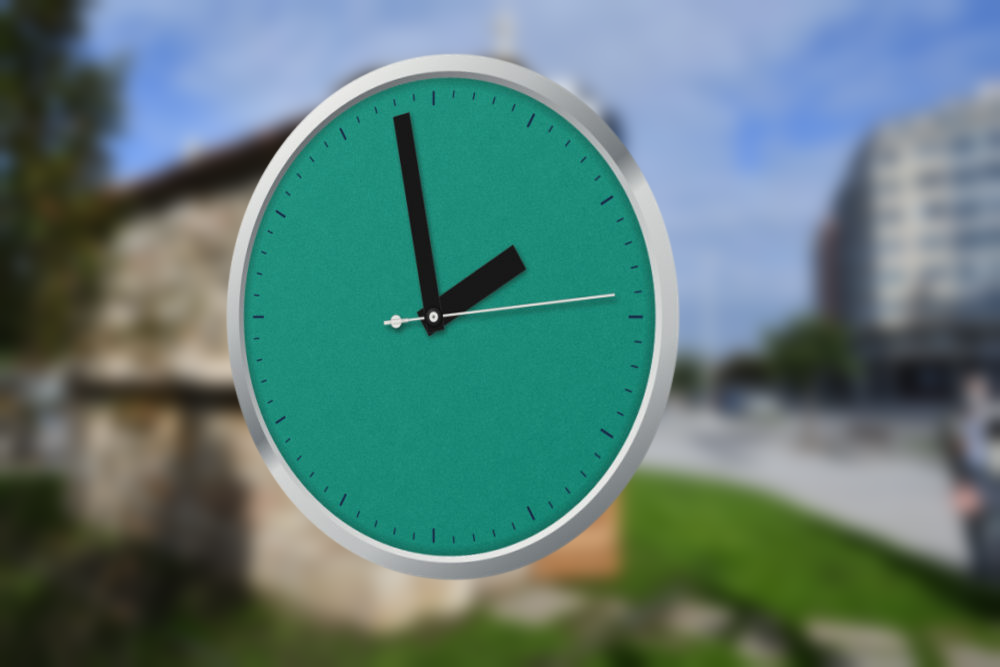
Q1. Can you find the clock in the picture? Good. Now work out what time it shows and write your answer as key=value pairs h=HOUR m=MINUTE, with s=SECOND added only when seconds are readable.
h=1 m=58 s=14
